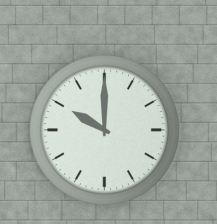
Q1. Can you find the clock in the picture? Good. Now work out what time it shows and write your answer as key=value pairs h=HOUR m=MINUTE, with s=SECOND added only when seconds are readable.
h=10 m=0
